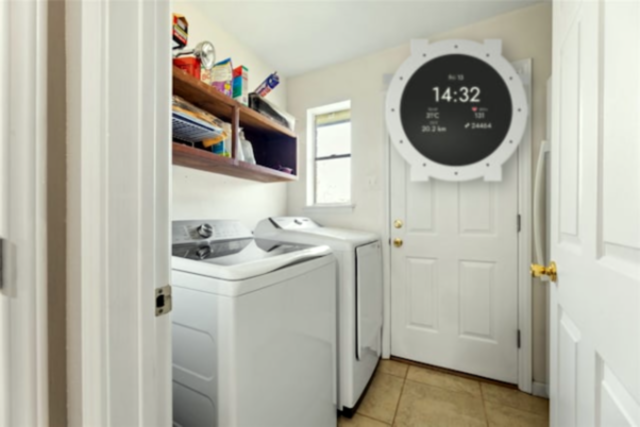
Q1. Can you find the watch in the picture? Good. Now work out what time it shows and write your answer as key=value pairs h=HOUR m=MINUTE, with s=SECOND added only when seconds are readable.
h=14 m=32
